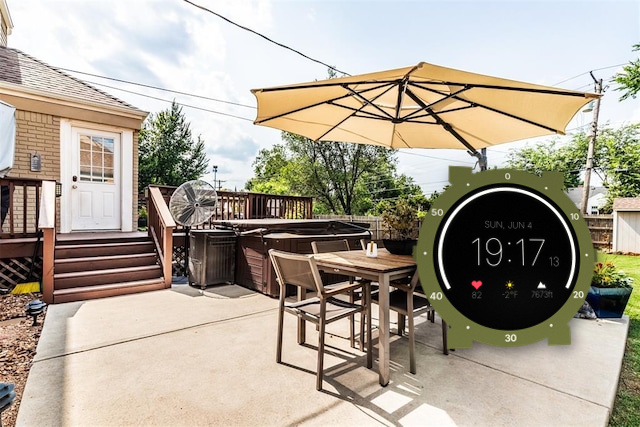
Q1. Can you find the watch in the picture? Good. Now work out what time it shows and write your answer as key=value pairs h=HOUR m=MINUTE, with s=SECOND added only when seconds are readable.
h=19 m=17 s=13
